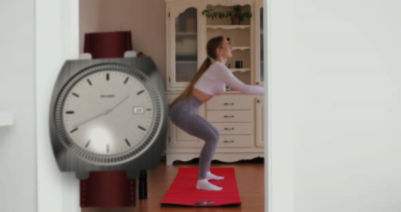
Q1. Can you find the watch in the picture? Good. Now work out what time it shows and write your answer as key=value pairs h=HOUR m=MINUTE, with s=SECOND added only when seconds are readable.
h=1 m=41
